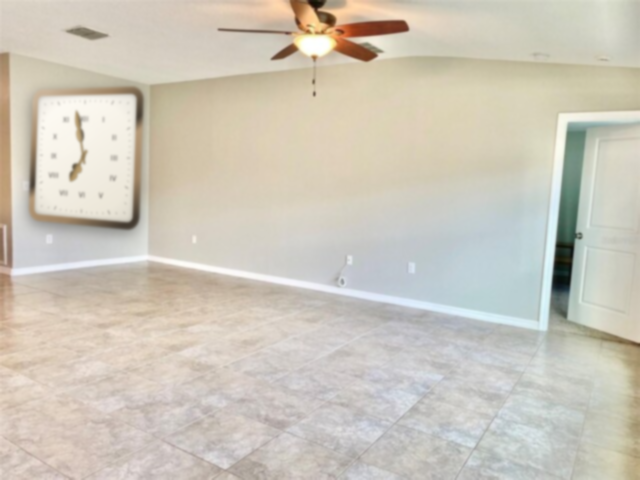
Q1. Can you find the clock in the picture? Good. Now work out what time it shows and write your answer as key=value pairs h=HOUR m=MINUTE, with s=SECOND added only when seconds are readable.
h=6 m=58
